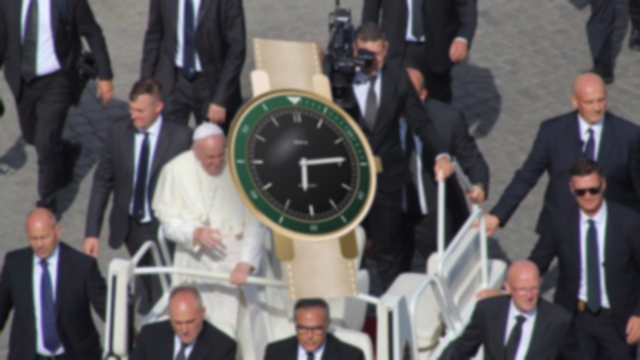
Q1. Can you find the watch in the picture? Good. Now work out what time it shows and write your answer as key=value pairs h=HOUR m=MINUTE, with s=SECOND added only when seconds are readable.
h=6 m=14
